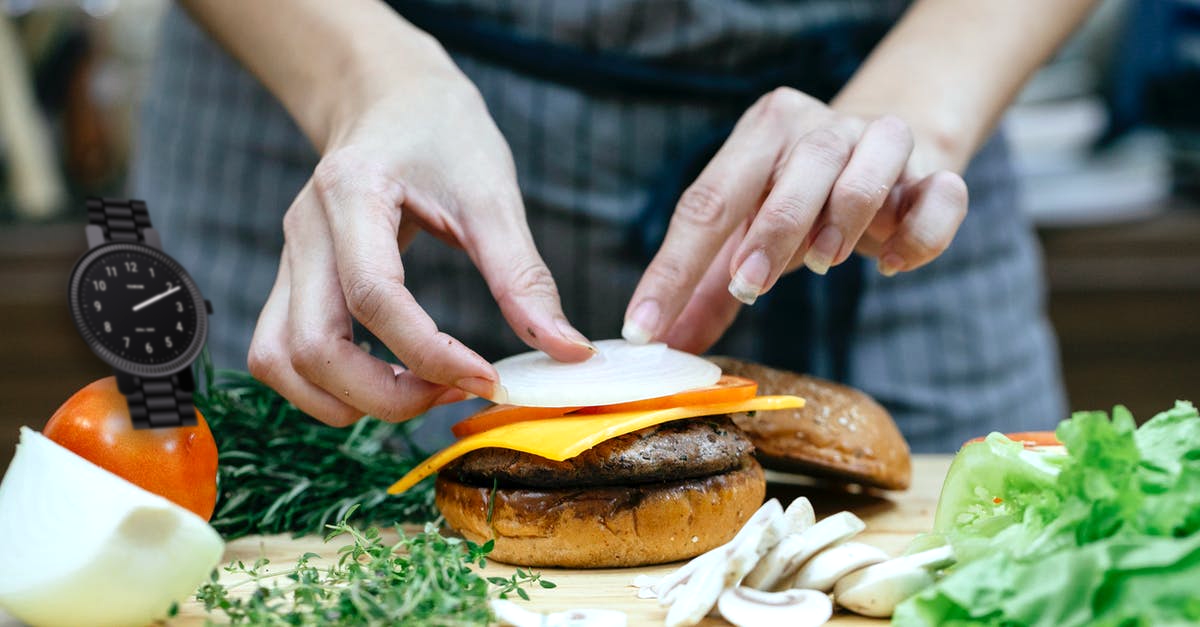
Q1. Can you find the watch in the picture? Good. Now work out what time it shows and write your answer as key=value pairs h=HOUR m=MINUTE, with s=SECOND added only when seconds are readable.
h=2 m=11
